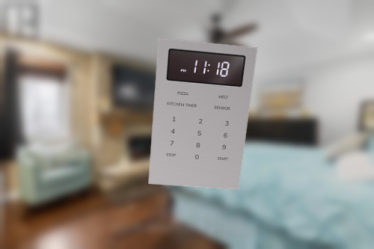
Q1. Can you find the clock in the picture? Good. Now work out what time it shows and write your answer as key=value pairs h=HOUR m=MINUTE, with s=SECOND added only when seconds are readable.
h=11 m=18
